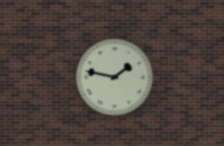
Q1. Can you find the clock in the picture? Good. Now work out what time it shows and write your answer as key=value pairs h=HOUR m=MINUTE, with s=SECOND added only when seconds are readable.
h=1 m=47
